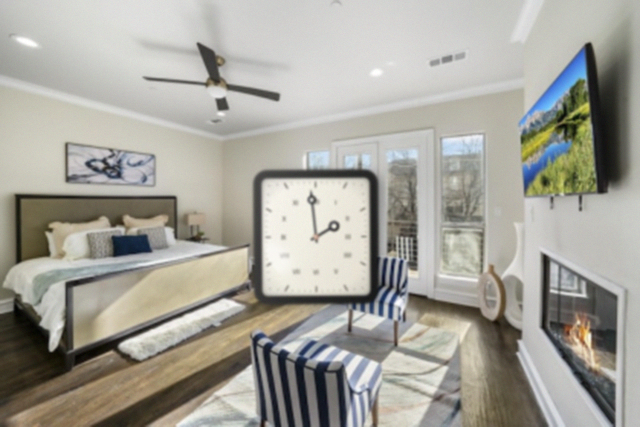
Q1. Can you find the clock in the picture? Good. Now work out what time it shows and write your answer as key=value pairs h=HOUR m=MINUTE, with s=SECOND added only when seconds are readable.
h=1 m=59
